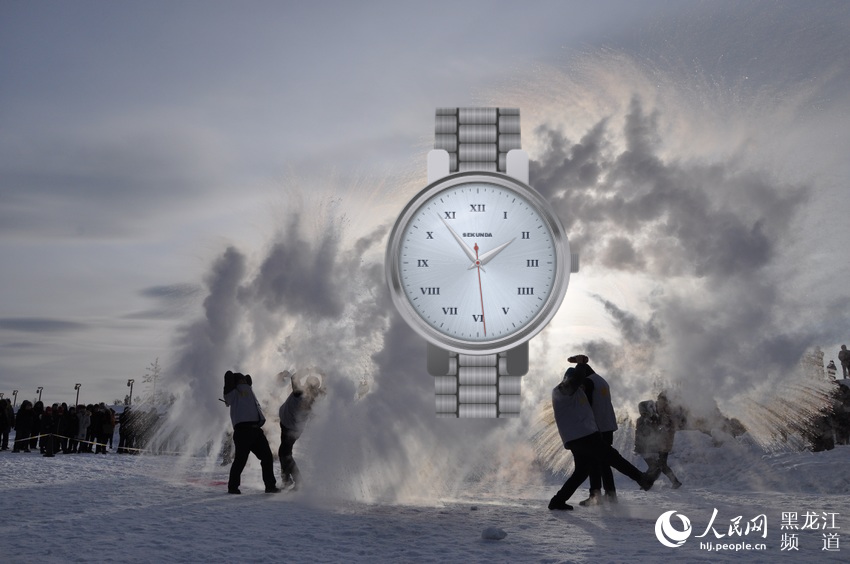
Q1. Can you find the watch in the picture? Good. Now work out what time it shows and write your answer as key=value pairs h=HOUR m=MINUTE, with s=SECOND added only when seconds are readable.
h=1 m=53 s=29
